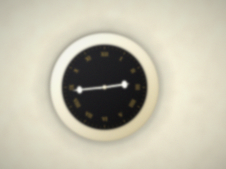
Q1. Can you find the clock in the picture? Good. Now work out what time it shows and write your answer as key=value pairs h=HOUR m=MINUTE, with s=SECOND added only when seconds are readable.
h=2 m=44
